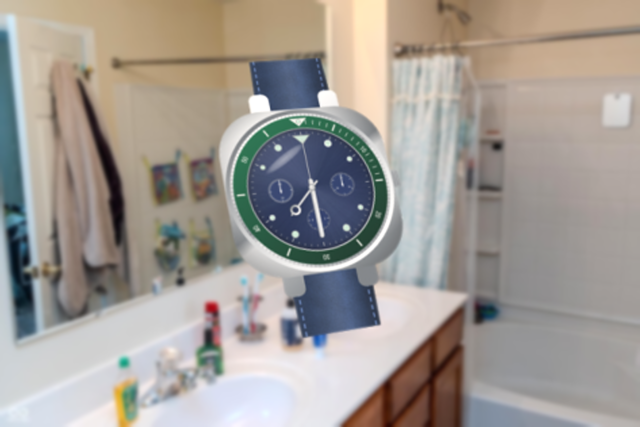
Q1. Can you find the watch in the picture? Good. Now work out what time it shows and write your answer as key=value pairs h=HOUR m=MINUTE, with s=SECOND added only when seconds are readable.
h=7 m=30
